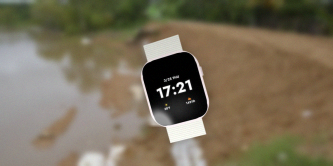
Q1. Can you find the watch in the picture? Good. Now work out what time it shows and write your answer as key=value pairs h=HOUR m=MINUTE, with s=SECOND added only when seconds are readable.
h=17 m=21
